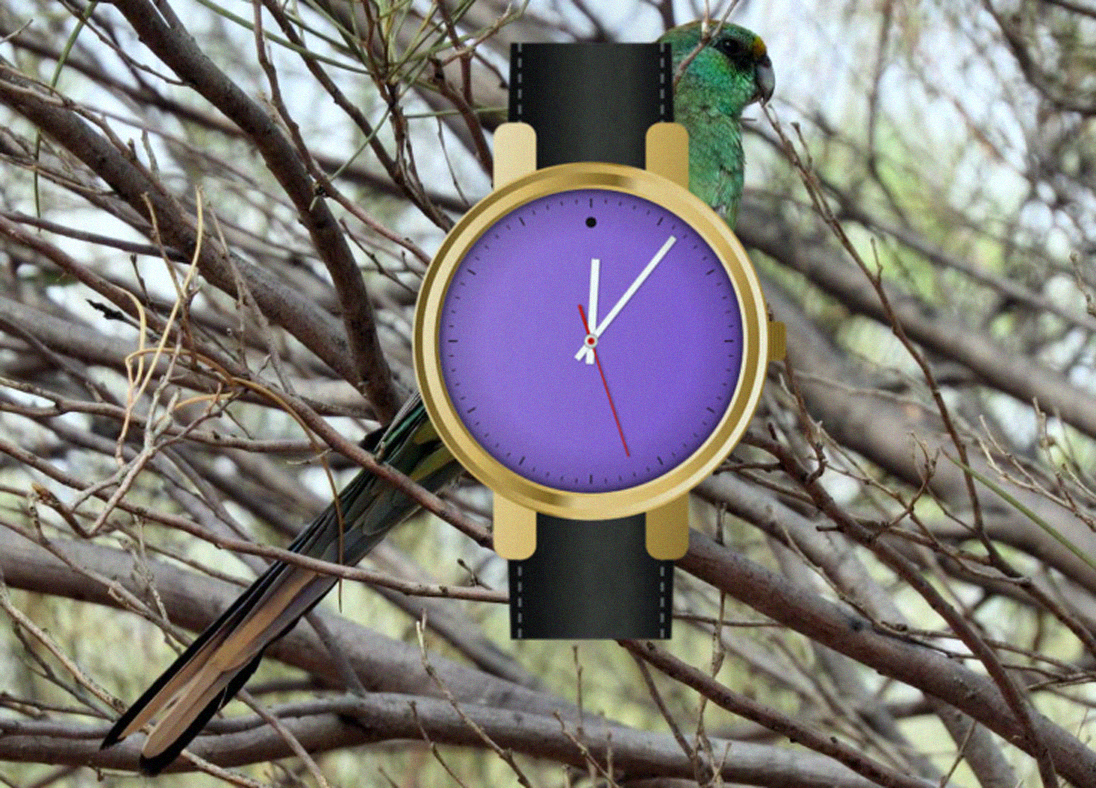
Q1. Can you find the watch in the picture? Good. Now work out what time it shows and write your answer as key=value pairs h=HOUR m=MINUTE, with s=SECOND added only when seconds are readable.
h=12 m=6 s=27
